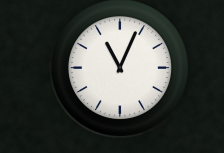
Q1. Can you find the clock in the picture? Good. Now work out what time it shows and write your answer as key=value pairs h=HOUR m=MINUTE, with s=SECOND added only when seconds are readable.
h=11 m=4
